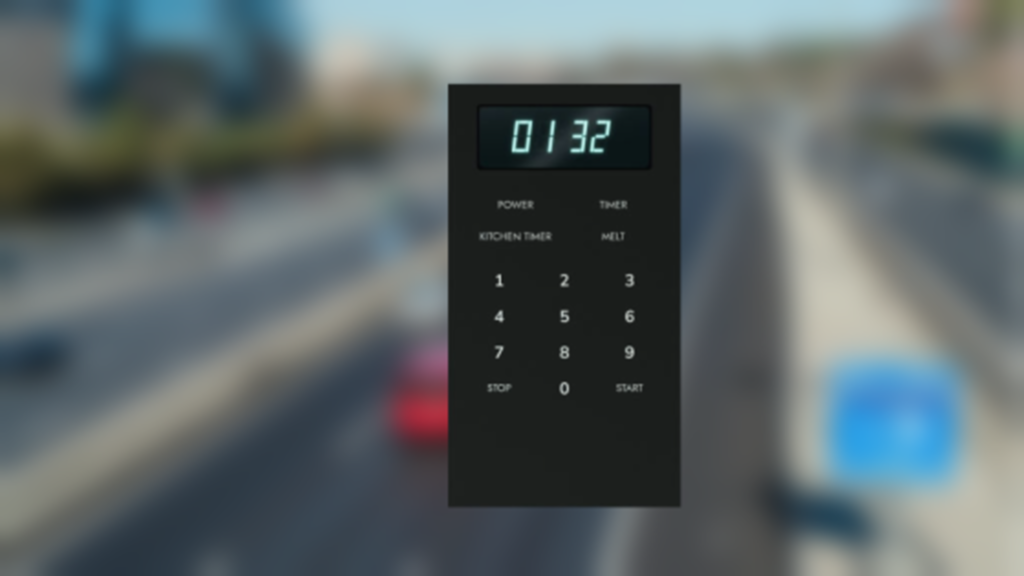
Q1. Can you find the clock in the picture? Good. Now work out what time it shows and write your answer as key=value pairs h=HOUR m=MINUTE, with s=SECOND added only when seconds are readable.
h=1 m=32
